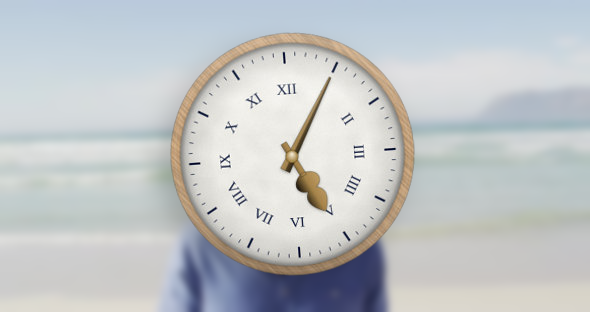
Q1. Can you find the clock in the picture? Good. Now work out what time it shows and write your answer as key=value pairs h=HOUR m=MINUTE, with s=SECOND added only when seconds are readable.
h=5 m=5
